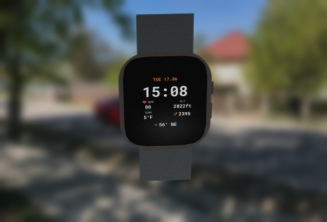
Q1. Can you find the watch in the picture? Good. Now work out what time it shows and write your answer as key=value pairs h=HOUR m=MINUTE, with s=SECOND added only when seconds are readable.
h=15 m=8
